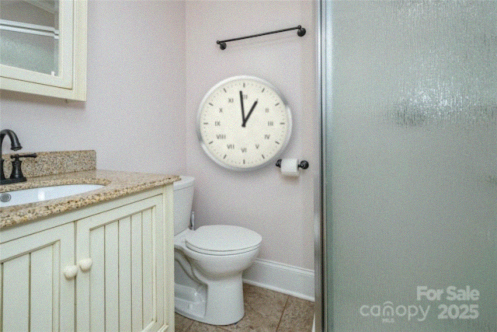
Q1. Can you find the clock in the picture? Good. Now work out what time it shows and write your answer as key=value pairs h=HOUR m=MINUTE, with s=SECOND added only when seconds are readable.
h=12 m=59
